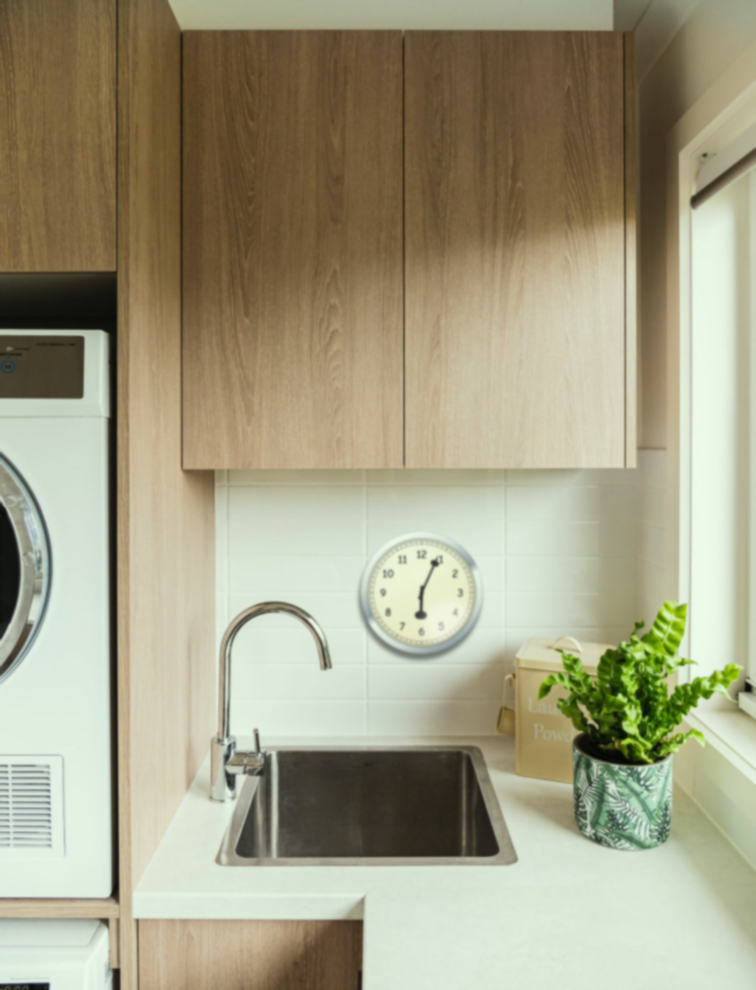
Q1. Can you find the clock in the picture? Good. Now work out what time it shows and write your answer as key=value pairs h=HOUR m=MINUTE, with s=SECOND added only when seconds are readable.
h=6 m=4
